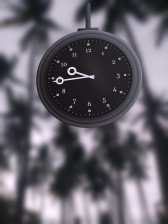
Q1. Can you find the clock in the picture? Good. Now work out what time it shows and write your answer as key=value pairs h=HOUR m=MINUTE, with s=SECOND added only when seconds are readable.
h=9 m=44
